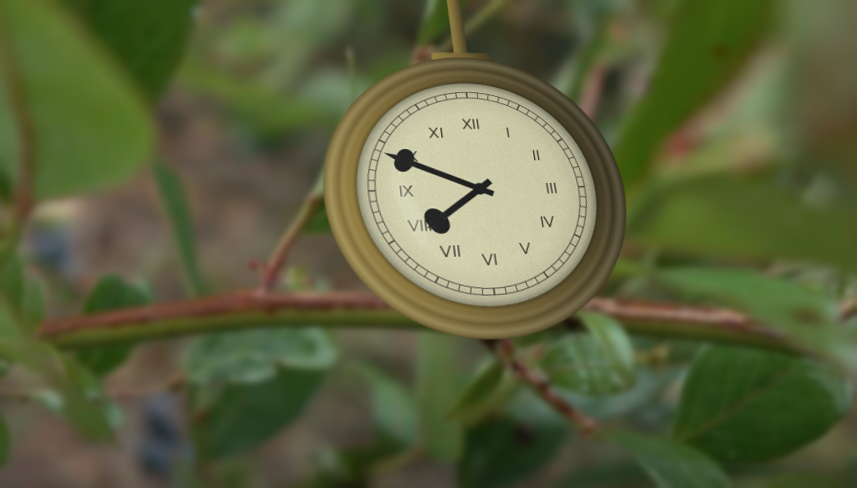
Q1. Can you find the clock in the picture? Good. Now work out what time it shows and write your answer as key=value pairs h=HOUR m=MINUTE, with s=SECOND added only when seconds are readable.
h=7 m=49
